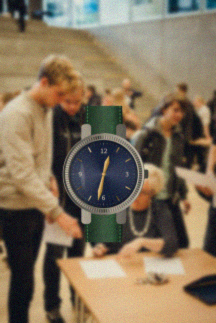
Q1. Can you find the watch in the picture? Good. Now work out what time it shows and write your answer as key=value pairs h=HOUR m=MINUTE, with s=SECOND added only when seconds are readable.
h=12 m=32
